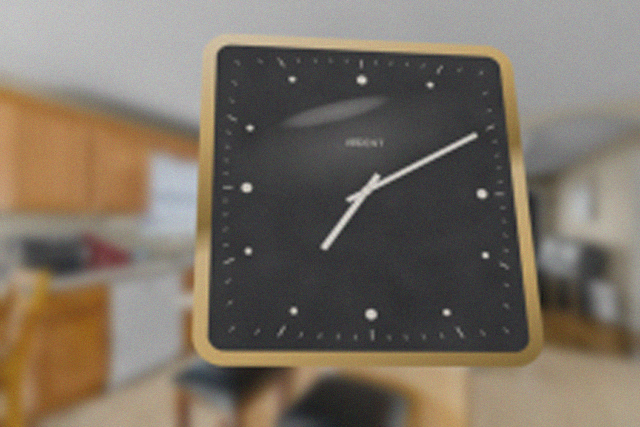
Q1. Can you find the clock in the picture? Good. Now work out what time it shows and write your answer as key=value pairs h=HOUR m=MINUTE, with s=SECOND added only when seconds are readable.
h=7 m=10
